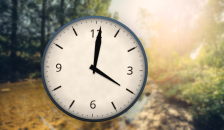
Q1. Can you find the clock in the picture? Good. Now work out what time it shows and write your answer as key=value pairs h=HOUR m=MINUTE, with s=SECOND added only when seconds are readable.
h=4 m=1
